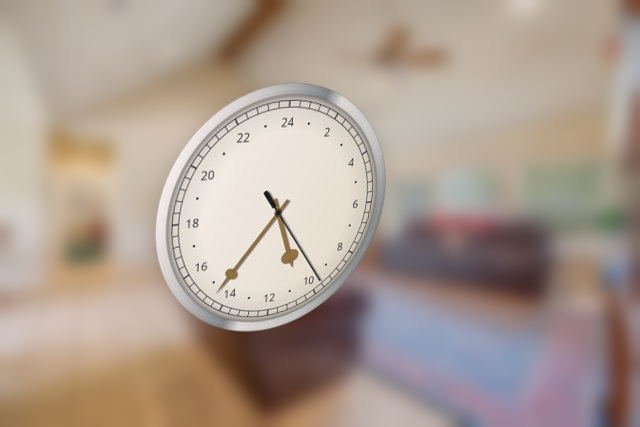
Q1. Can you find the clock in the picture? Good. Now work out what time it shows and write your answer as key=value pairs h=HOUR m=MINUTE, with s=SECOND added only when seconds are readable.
h=10 m=36 s=24
